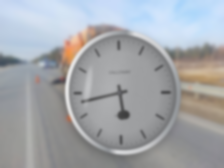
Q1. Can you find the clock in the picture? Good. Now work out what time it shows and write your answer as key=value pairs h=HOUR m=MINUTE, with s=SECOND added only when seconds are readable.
h=5 m=43
